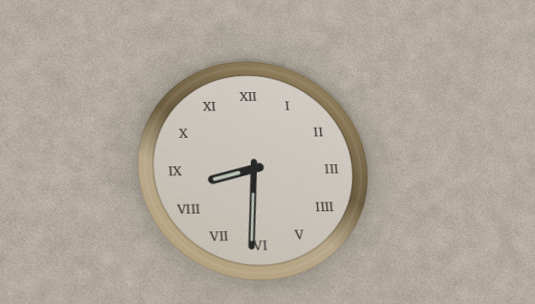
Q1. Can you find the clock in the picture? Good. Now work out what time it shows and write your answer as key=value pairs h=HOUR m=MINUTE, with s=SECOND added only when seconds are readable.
h=8 m=31
